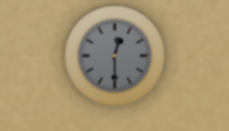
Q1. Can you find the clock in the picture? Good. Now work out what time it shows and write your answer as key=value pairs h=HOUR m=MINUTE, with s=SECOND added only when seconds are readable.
h=12 m=30
